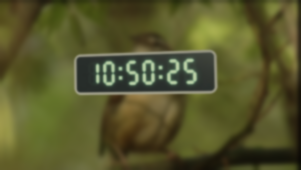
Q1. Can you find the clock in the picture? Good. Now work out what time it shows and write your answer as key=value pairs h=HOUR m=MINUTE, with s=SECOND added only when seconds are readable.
h=10 m=50 s=25
